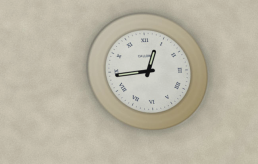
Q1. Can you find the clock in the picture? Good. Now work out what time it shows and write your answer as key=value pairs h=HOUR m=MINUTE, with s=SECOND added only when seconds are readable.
h=12 m=44
